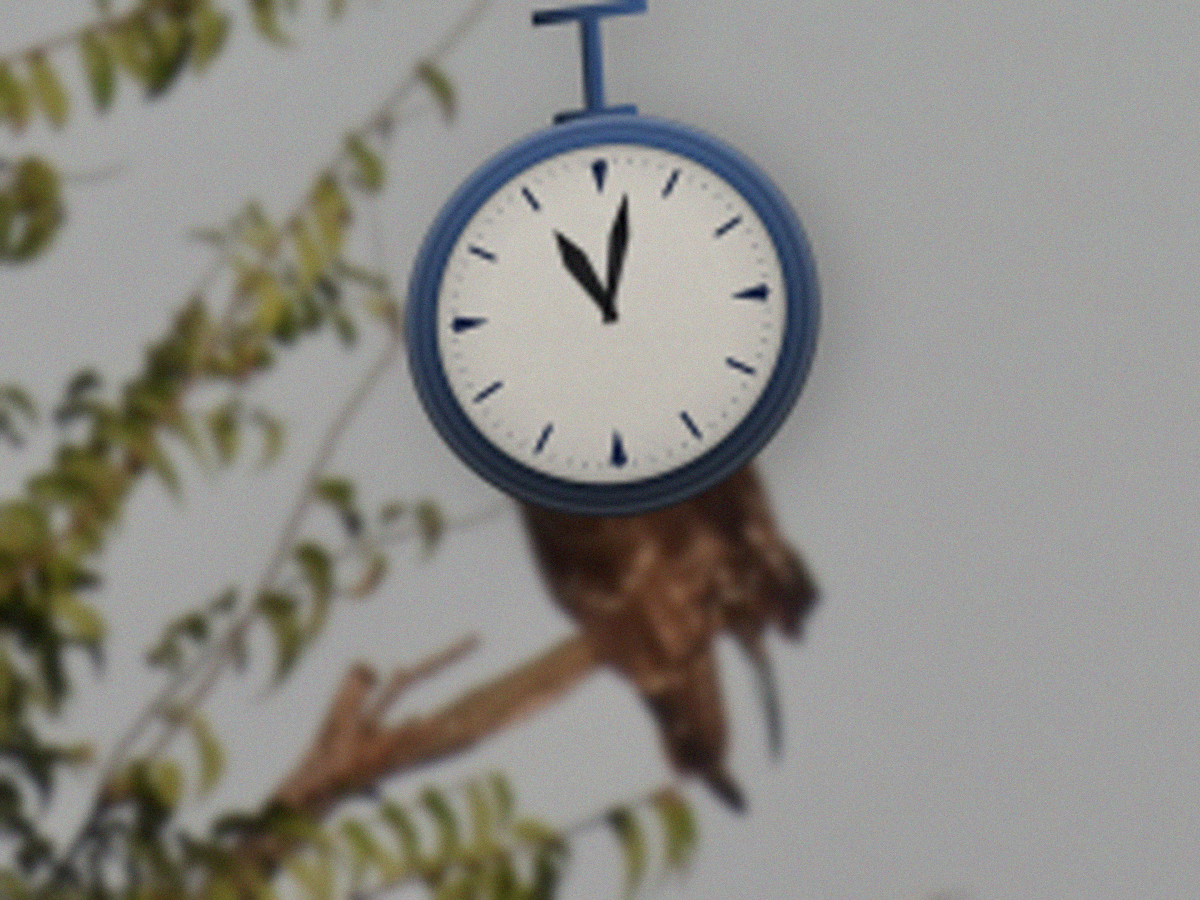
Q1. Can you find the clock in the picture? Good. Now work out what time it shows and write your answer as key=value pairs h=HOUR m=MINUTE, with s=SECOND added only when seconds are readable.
h=11 m=2
